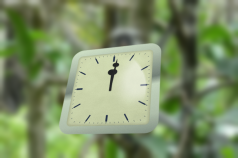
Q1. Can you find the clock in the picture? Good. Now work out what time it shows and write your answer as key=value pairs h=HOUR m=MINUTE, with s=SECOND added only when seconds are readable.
h=12 m=1
